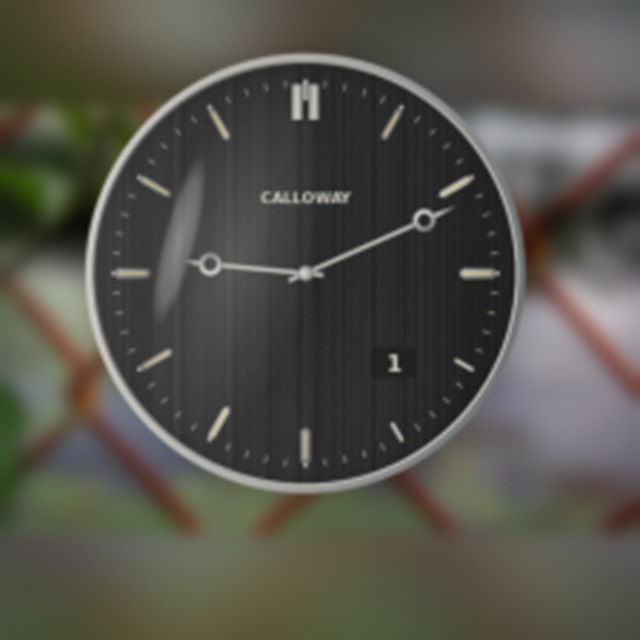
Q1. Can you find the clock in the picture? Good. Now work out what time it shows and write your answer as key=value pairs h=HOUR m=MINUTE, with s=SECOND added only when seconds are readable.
h=9 m=11
